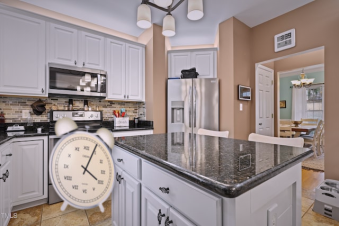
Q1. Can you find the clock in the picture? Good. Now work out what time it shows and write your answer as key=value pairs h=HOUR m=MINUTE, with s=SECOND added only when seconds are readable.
h=4 m=4
